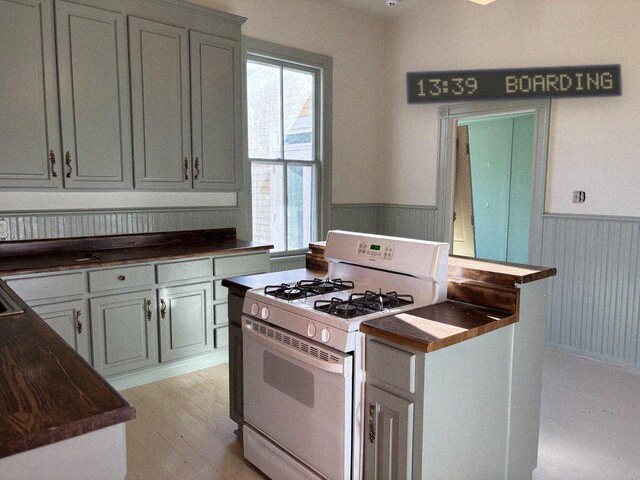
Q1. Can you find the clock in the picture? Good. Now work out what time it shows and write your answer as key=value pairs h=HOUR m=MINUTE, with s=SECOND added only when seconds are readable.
h=13 m=39
